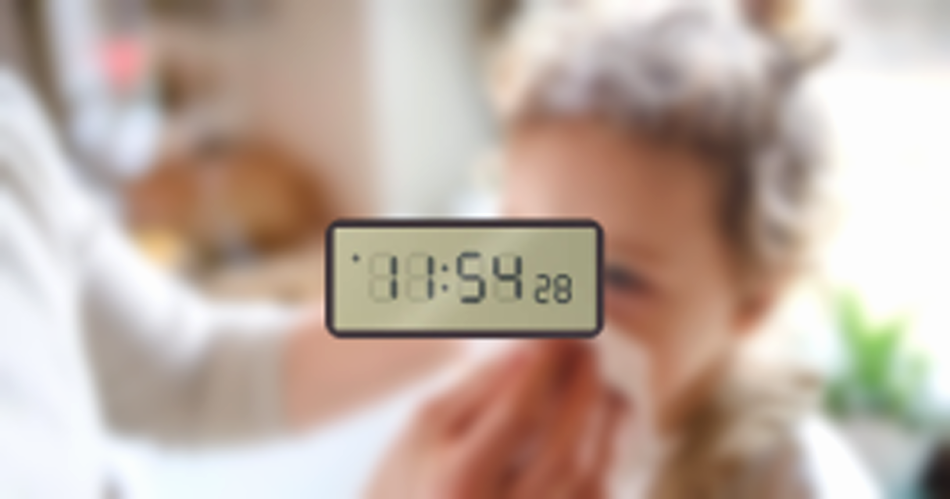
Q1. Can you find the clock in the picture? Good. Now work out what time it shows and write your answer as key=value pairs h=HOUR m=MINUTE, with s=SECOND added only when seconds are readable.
h=11 m=54 s=28
